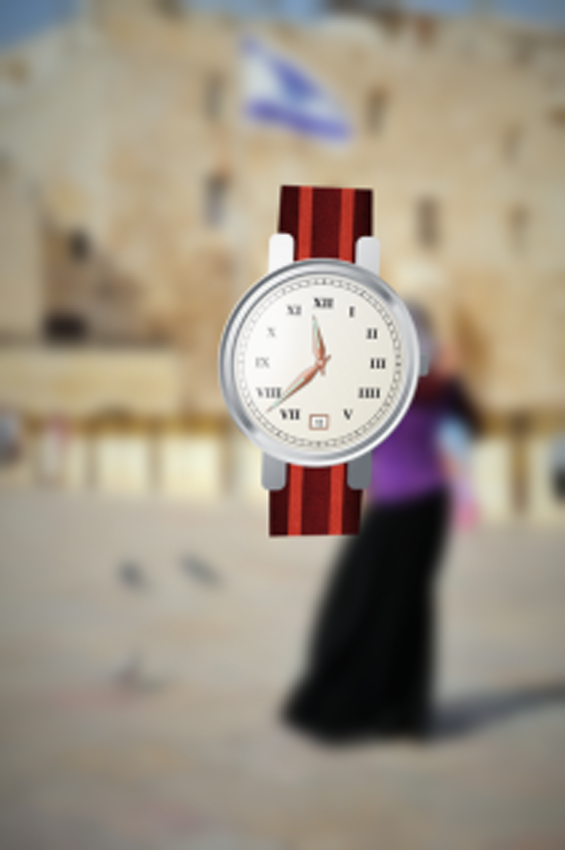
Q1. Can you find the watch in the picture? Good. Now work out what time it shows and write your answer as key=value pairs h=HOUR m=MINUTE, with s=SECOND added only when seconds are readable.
h=11 m=38
